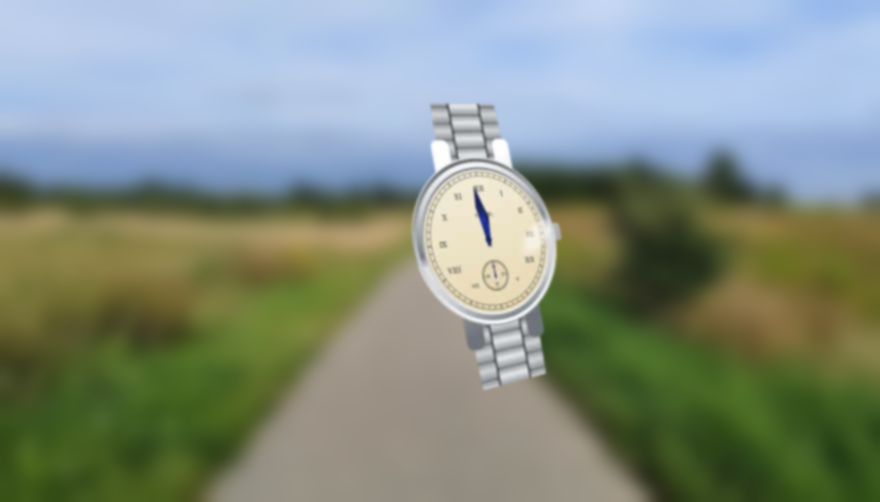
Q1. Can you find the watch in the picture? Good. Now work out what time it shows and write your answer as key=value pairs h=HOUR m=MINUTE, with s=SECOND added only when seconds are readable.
h=11 m=59
